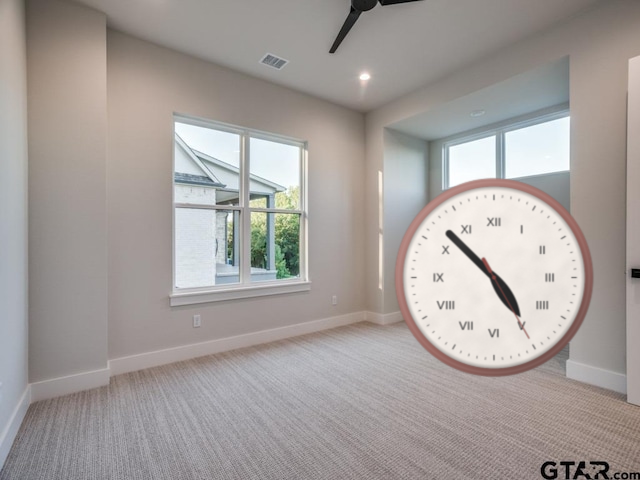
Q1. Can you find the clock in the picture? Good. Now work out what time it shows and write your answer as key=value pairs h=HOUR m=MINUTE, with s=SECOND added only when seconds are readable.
h=4 m=52 s=25
